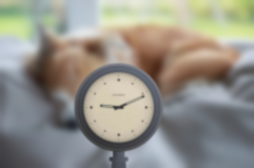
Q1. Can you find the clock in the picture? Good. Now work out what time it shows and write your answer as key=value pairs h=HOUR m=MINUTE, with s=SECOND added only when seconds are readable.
h=9 m=11
